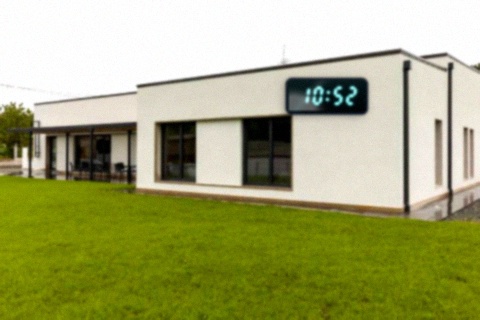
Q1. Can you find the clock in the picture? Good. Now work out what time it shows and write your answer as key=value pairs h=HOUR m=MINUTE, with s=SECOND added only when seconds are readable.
h=10 m=52
